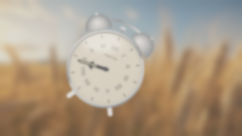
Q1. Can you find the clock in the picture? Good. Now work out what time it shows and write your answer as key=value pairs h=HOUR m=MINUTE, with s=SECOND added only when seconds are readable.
h=8 m=44
